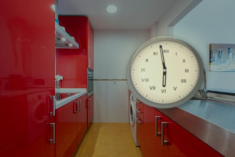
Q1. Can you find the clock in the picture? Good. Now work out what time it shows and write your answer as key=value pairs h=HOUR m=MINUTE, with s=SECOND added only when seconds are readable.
h=5 m=58
